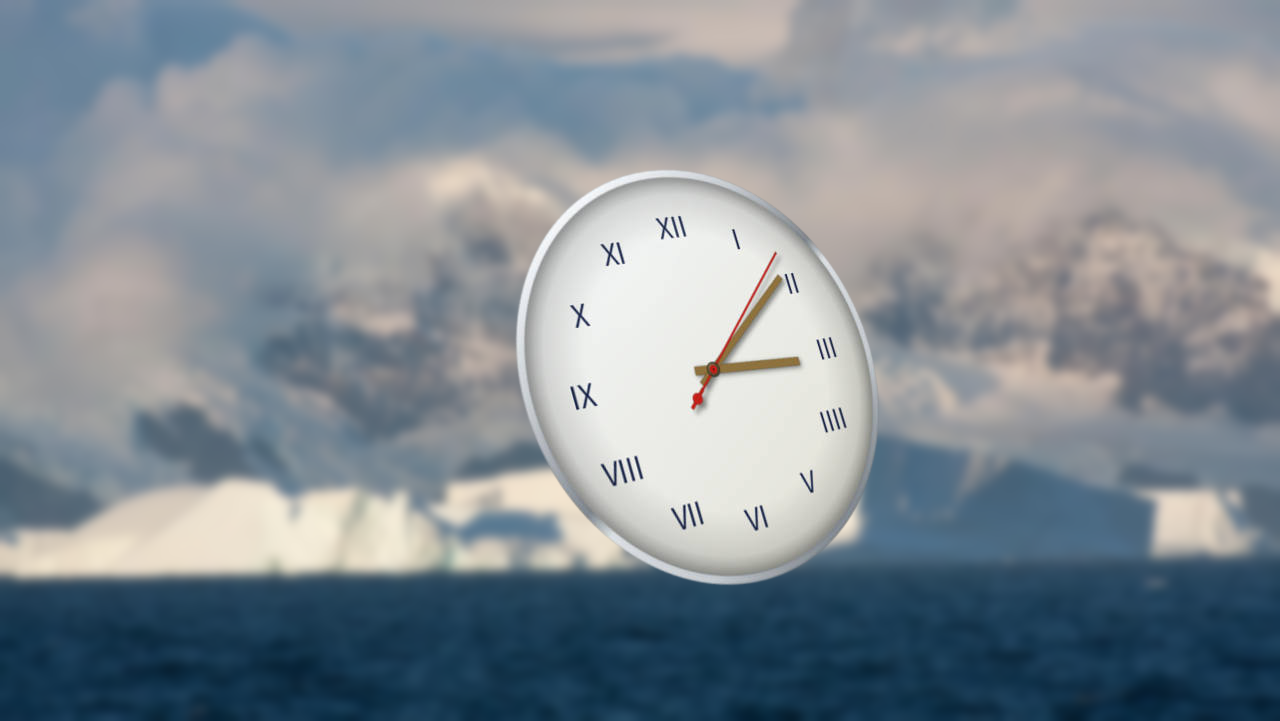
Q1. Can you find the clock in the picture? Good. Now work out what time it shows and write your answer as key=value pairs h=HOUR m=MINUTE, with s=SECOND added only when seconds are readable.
h=3 m=9 s=8
